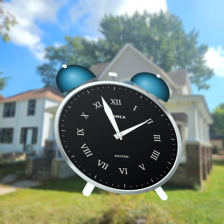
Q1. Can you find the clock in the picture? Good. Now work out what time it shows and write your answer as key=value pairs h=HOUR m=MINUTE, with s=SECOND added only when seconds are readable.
h=1 m=57
